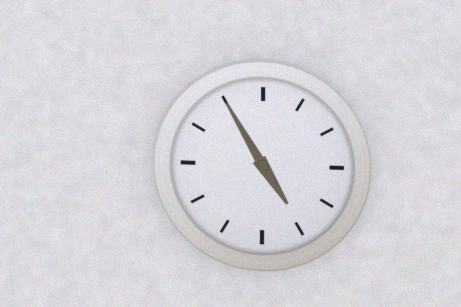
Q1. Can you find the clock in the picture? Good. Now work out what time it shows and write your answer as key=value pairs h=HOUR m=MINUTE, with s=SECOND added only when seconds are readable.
h=4 m=55
